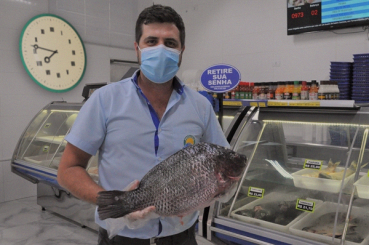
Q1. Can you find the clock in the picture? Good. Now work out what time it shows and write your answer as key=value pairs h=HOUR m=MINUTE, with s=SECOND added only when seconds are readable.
h=7 m=47
